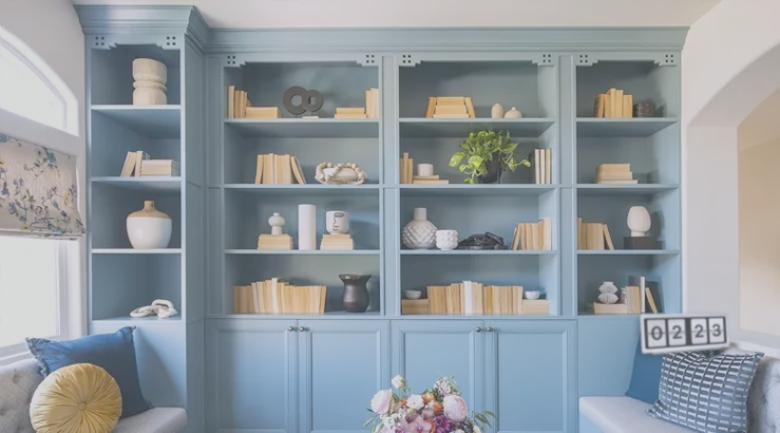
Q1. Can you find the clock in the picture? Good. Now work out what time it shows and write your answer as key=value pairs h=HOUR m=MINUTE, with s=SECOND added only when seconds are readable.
h=2 m=23
